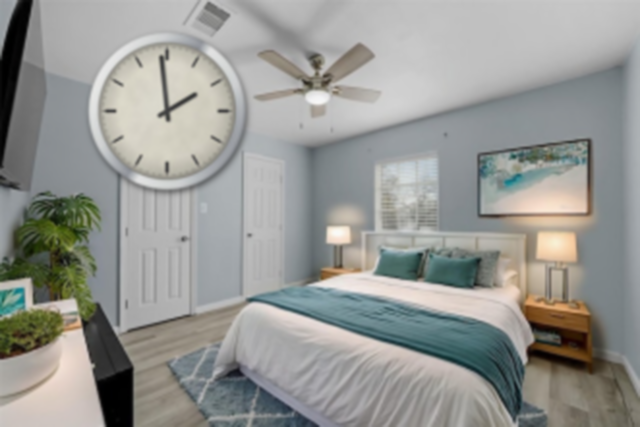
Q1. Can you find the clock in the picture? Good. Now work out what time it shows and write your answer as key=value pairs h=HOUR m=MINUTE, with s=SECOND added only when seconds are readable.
h=1 m=59
